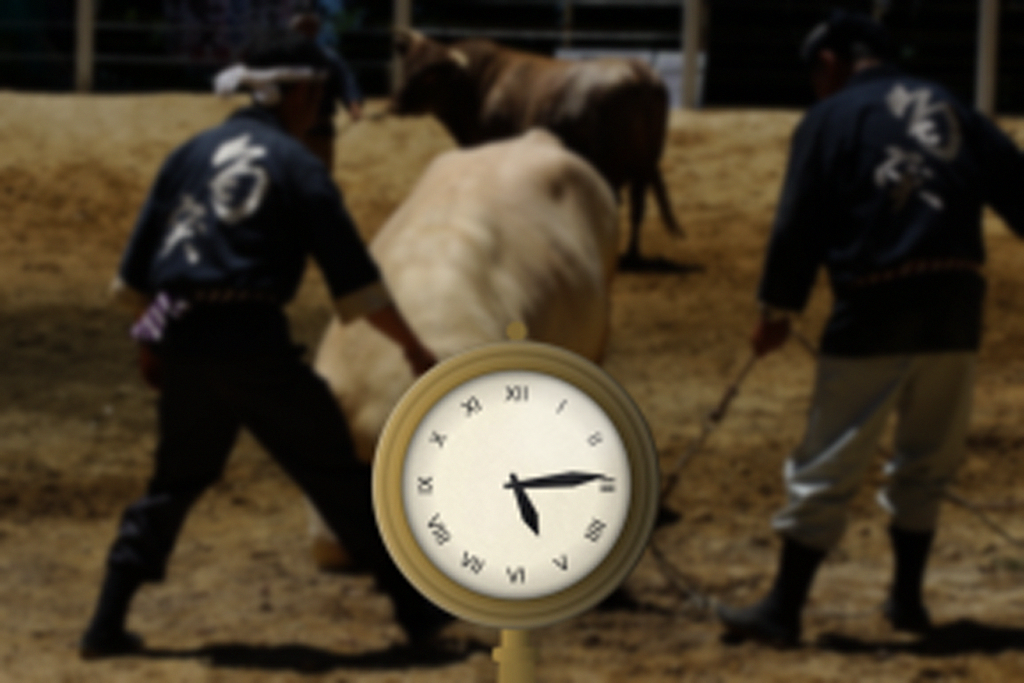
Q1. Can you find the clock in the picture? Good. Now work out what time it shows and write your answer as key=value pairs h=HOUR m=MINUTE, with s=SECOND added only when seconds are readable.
h=5 m=14
